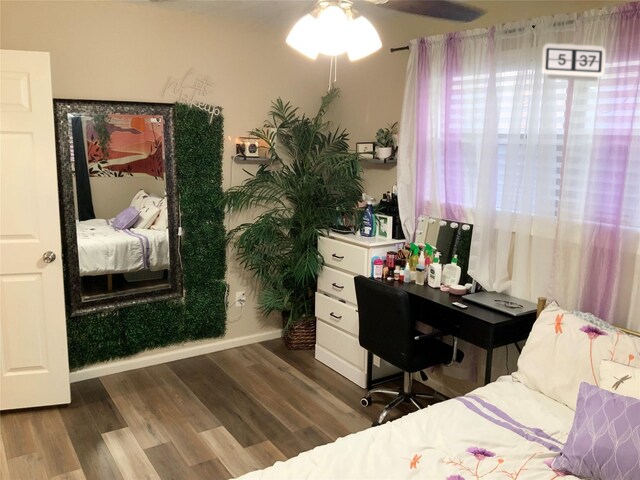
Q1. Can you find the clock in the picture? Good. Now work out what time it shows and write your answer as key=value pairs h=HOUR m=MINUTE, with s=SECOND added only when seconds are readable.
h=5 m=37
